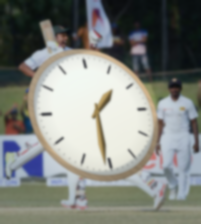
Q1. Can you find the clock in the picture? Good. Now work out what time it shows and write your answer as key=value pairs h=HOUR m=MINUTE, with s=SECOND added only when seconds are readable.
h=1 m=31
